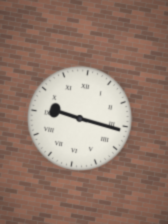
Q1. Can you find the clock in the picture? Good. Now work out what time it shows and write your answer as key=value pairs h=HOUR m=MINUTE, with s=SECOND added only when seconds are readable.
h=9 m=16
